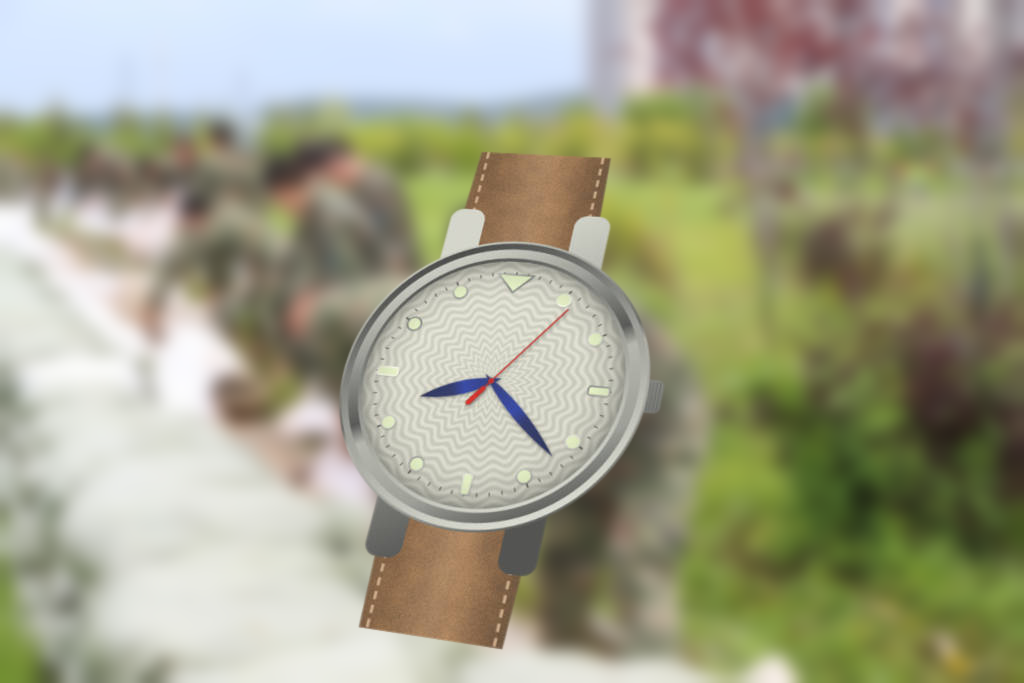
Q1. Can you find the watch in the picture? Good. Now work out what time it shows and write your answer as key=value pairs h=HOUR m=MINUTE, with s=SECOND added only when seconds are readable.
h=8 m=22 s=6
